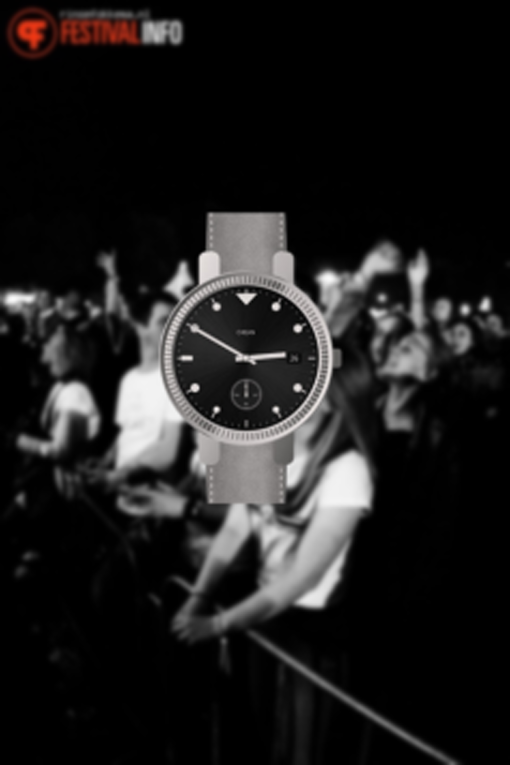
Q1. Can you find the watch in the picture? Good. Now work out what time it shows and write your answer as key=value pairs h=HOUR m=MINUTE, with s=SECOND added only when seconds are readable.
h=2 m=50
